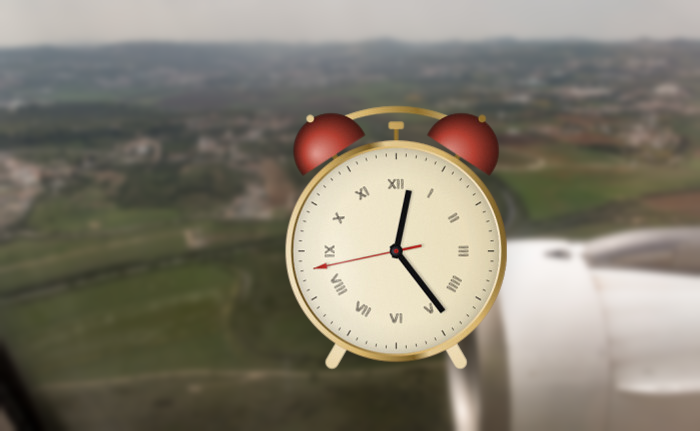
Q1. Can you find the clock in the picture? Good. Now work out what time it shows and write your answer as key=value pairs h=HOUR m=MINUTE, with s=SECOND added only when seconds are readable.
h=12 m=23 s=43
